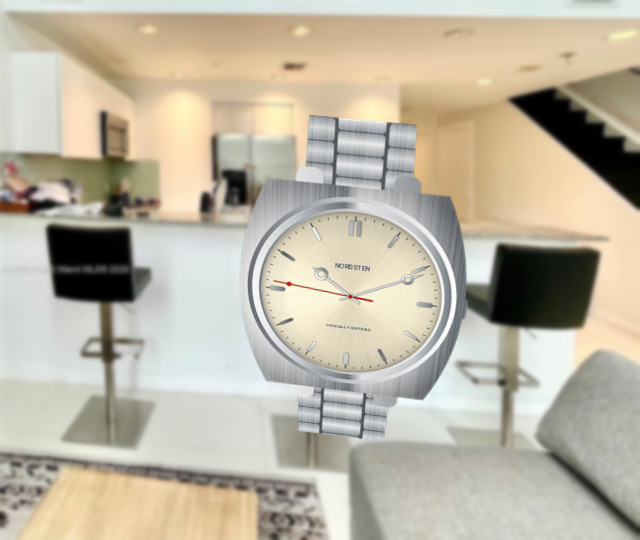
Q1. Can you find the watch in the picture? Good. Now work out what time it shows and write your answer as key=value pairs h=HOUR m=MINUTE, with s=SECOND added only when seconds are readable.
h=10 m=10 s=46
